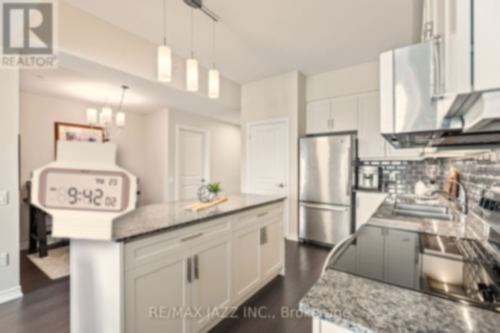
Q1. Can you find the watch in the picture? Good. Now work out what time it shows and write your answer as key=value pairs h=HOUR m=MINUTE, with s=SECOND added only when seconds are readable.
h=9 m=42
